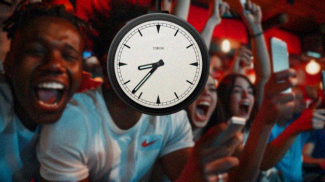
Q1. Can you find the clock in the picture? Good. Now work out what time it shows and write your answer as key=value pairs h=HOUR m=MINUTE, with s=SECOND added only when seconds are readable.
h=8 m=37
